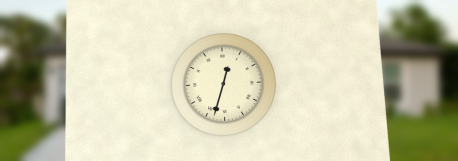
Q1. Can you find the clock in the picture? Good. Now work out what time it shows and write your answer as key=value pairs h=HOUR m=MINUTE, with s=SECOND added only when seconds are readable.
h=12 m=33
